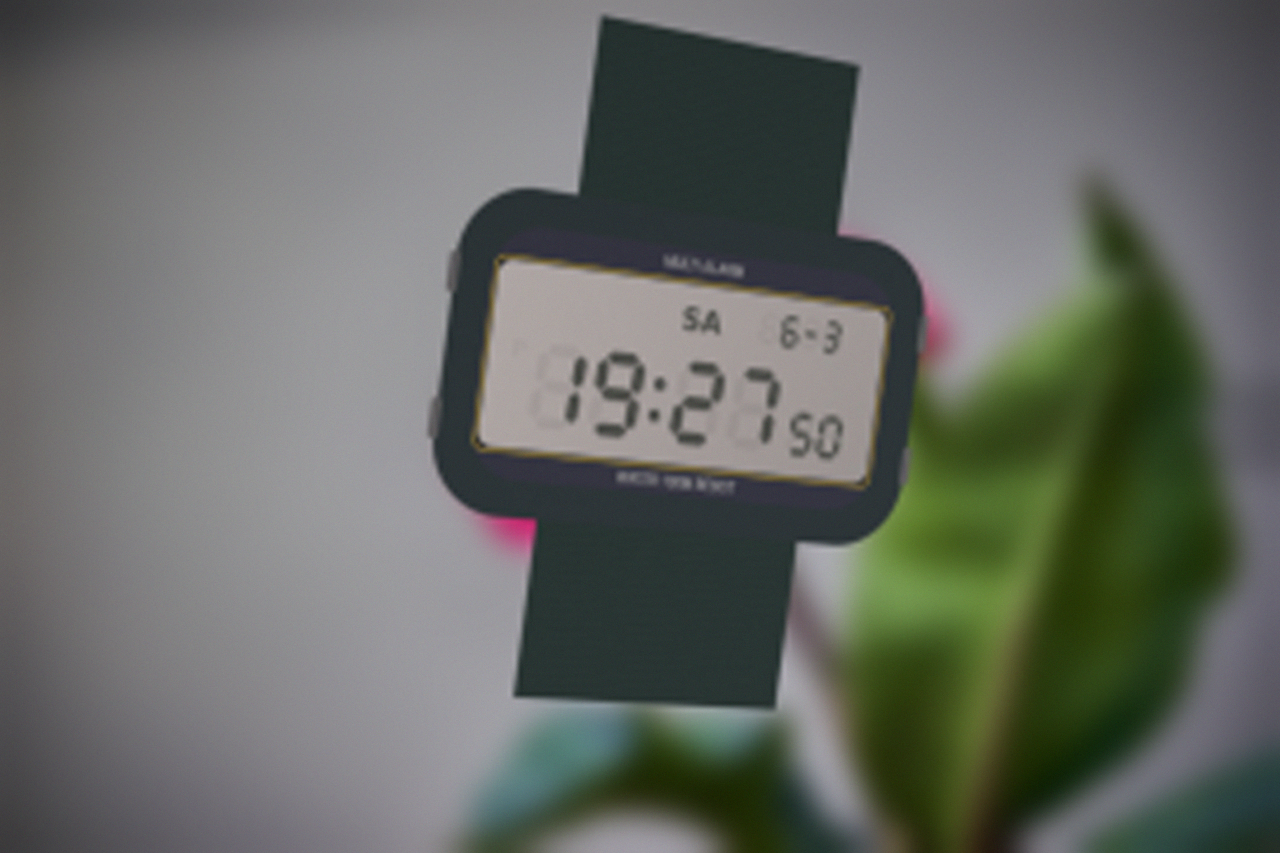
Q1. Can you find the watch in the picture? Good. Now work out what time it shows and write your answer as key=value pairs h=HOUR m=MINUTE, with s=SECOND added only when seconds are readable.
h=19 m=27 s=50
